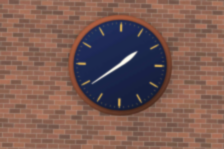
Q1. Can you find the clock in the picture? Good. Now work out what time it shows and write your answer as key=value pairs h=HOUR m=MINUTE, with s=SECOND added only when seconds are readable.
h=1 m=39
